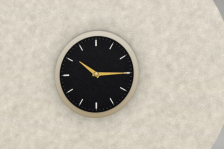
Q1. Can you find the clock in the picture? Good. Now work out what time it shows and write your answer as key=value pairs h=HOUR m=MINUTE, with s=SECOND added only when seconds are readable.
h=10 m=15
